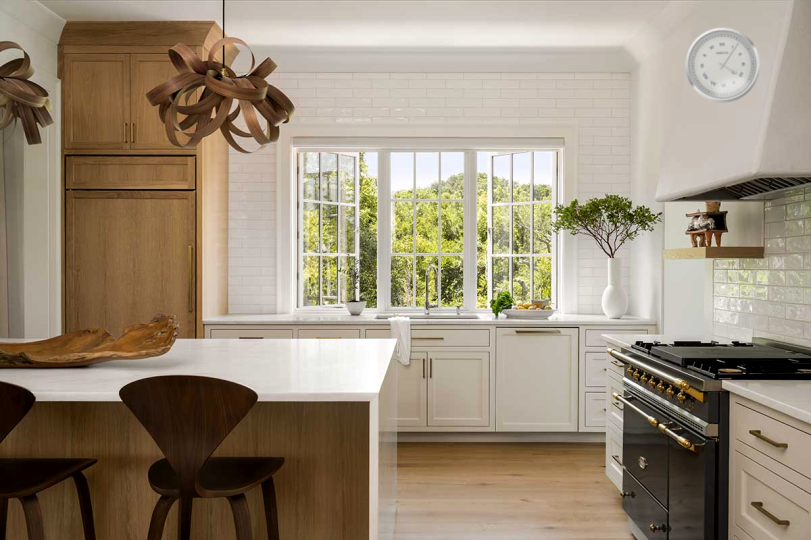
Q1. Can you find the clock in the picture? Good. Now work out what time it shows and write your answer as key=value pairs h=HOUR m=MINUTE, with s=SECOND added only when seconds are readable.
h=4 m=6
